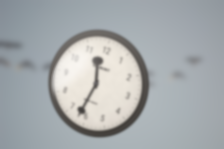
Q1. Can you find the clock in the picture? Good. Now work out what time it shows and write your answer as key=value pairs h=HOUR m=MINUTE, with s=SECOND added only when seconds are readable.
h=11 m=32
